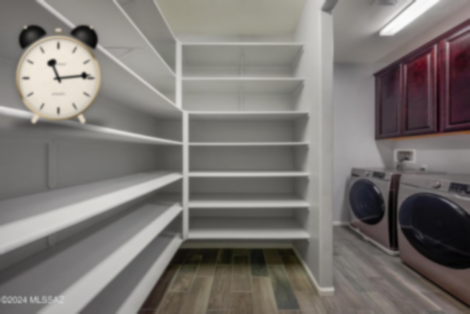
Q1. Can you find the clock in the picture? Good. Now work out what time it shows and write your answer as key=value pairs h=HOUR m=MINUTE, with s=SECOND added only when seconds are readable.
h=11 m=14
